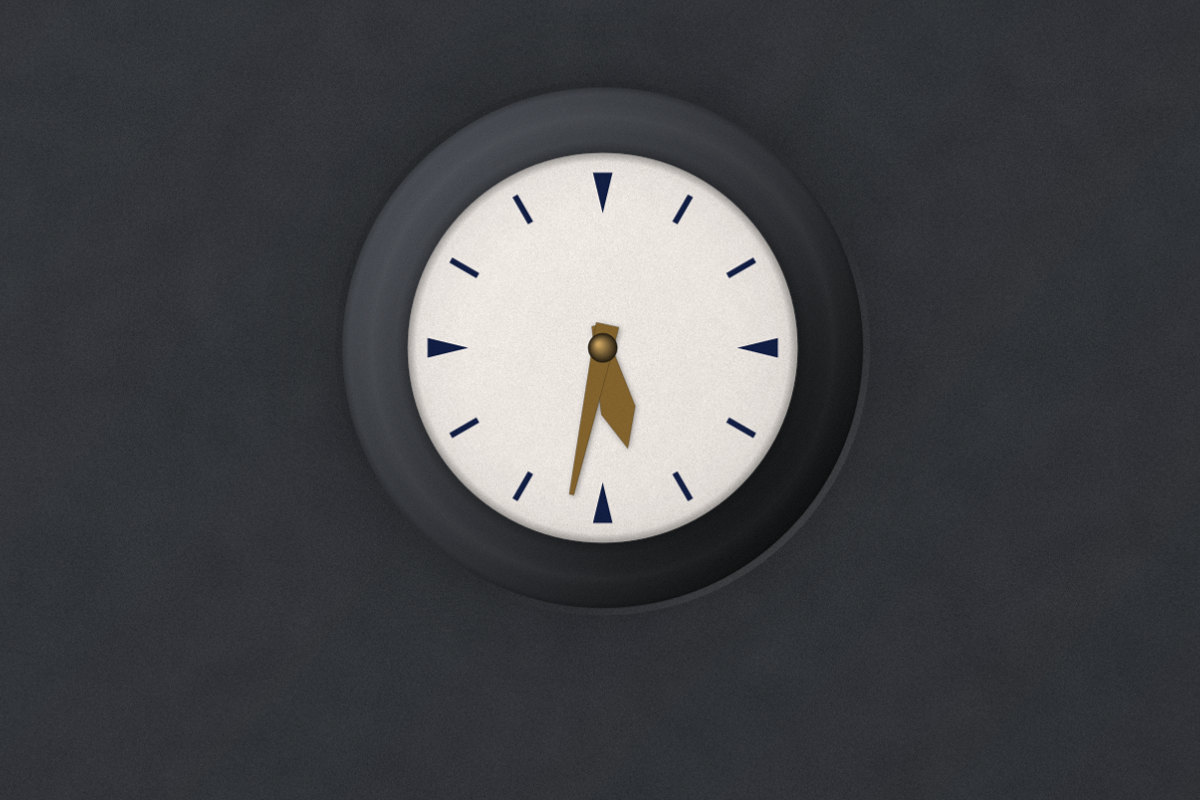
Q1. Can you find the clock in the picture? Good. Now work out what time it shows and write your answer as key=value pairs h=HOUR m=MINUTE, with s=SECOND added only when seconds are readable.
h=5 m=32
